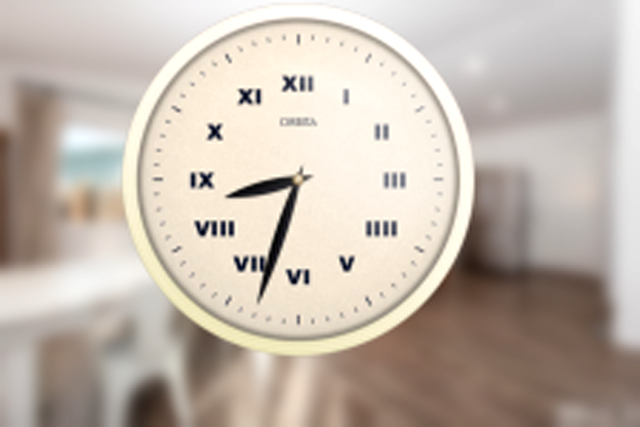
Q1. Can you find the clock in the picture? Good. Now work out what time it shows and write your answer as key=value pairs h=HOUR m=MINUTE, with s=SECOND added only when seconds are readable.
h=8 m=33
